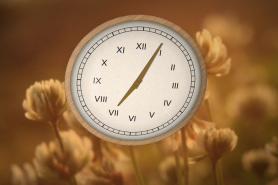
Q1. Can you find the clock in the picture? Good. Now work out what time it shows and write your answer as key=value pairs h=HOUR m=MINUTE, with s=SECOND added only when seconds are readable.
h=7 m=4
